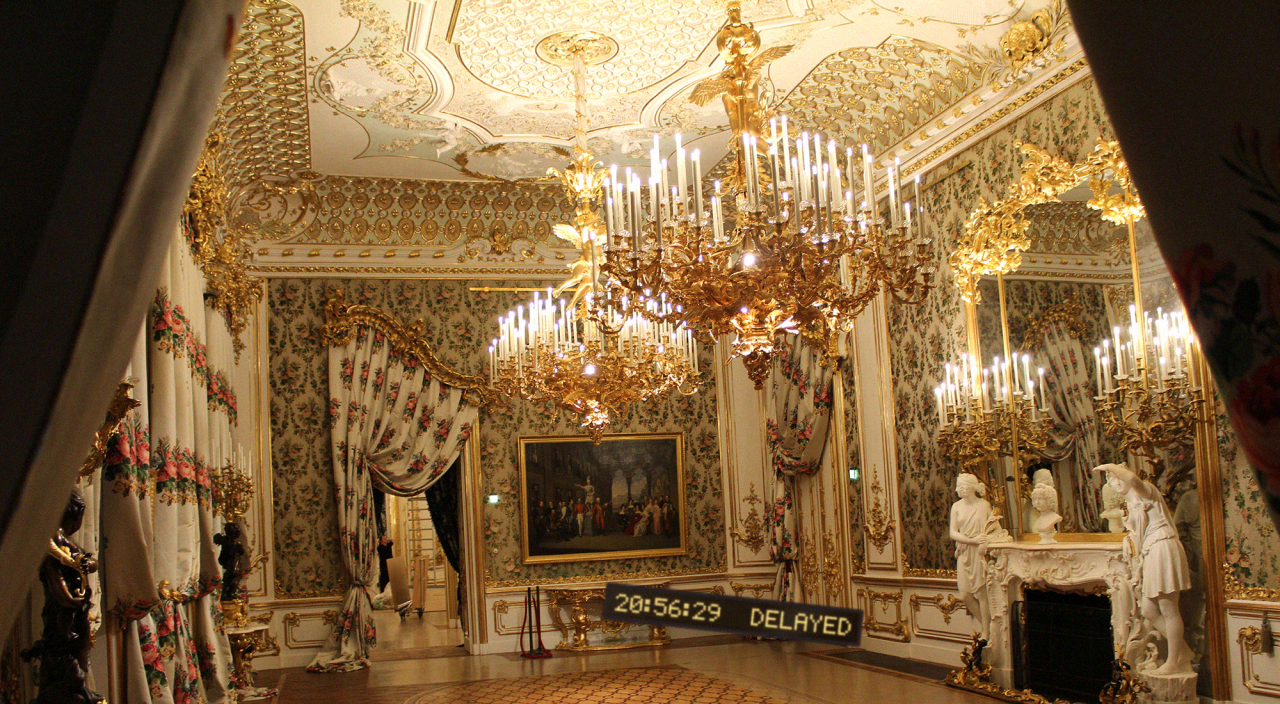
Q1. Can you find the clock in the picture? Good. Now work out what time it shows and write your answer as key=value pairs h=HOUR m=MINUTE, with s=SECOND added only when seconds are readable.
h=20 m=56 s=29
